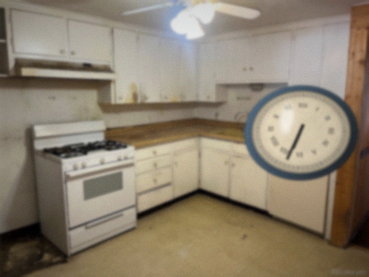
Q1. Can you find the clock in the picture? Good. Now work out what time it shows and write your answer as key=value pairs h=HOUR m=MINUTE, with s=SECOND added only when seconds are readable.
h=6 m=33
